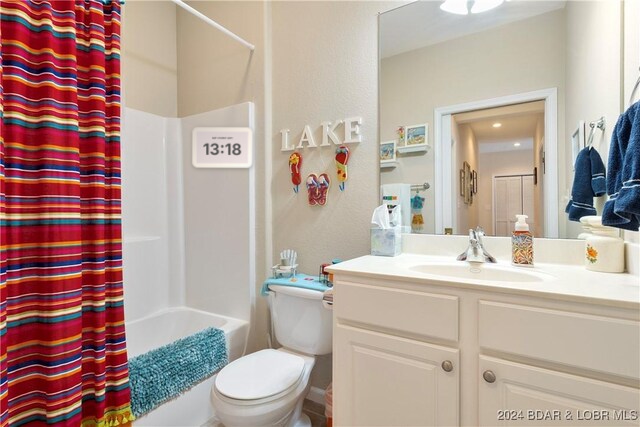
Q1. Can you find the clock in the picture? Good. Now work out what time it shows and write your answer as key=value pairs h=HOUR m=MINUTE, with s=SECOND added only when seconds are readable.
h=13 m=18
